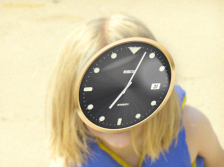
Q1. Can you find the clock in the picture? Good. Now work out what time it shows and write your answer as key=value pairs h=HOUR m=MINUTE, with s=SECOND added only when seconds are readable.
h=7 m=3
